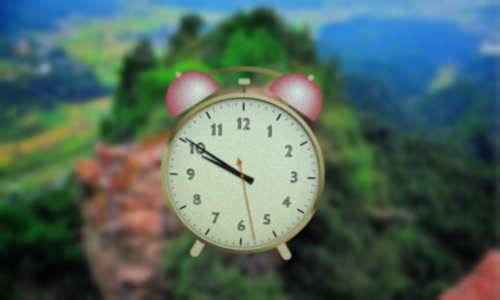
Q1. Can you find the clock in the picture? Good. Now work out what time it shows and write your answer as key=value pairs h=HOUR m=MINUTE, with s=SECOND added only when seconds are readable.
h=9 m=50 s=28
